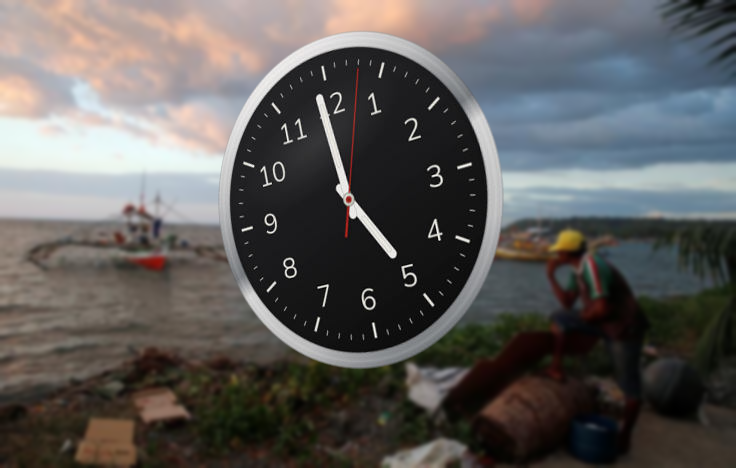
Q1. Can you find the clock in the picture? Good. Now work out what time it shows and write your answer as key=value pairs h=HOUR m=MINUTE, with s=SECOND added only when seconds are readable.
h=4 m=59 s=3
